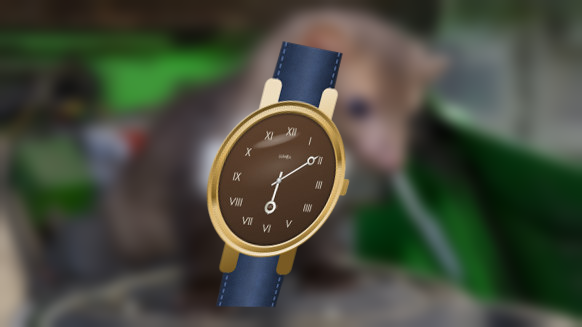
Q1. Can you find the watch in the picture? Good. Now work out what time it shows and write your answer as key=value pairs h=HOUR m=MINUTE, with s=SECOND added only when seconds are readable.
h=6 m=9
